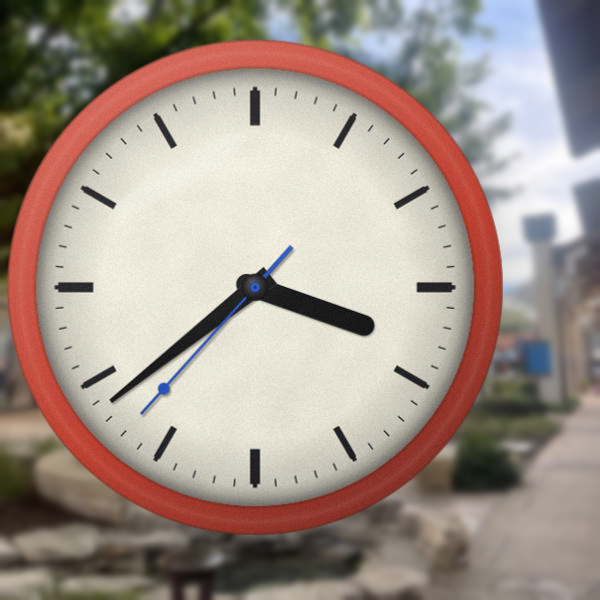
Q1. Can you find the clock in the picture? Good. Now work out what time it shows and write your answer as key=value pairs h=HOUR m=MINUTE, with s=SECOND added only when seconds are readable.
h=3 m=38 s=37
